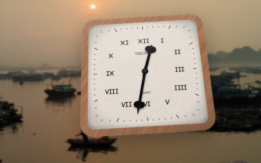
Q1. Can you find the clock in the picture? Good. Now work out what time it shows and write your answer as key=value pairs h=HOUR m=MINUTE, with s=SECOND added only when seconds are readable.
h=12 m=32
